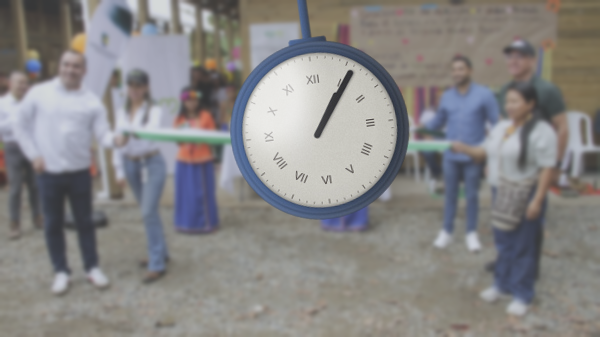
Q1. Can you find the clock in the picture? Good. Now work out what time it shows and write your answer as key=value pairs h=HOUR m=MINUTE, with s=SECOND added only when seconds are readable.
h=1 m=6
